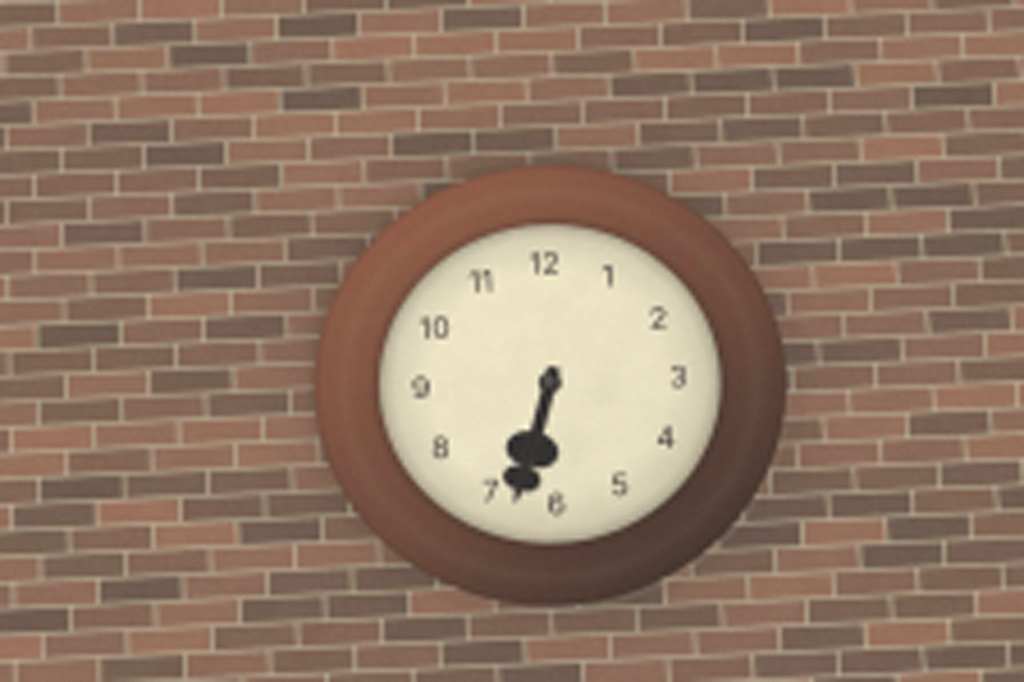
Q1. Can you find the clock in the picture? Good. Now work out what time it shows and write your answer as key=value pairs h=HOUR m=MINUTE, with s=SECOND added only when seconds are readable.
h=6 m=33
